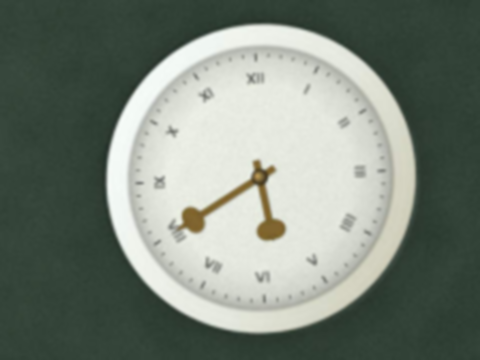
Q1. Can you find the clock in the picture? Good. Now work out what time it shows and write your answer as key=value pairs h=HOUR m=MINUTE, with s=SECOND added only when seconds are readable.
h=5 m=40
